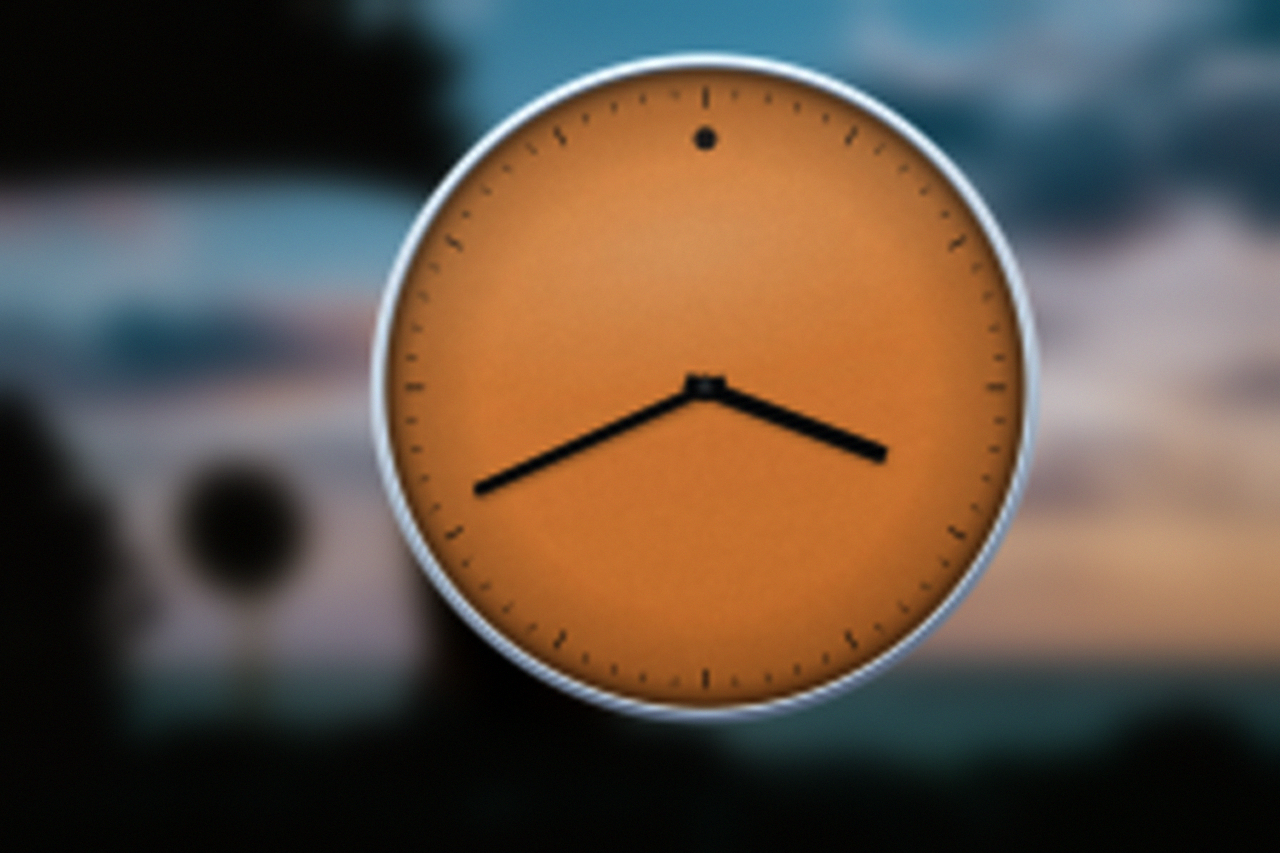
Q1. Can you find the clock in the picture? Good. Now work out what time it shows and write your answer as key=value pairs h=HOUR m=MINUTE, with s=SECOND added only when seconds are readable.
h=3 m=41
